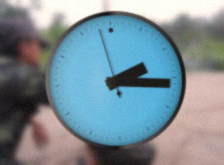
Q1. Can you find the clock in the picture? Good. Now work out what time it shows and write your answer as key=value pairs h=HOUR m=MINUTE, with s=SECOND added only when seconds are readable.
h=2 m=15 s=58
